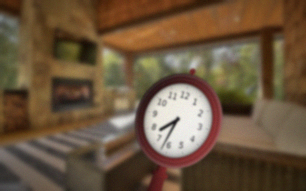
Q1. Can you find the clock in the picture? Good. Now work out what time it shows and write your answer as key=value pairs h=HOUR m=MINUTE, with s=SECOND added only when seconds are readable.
h=7 m=32
